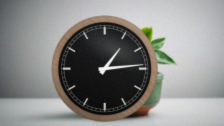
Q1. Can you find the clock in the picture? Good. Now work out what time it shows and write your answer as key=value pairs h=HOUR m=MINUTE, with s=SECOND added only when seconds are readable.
h=1 m=14
